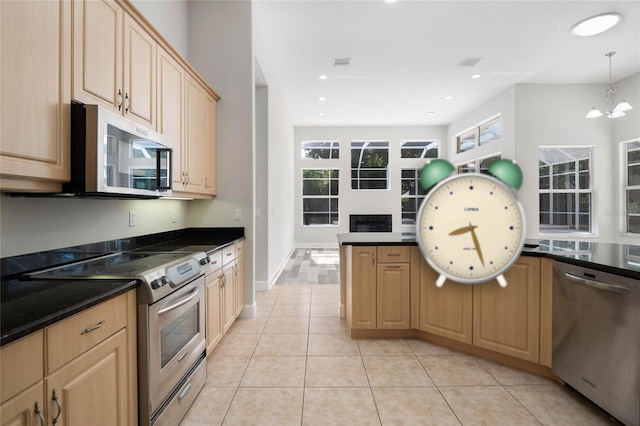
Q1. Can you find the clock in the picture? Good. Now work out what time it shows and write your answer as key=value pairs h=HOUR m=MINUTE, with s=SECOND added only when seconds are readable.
h=8 m=27
